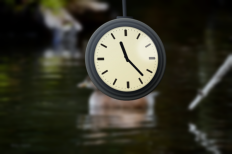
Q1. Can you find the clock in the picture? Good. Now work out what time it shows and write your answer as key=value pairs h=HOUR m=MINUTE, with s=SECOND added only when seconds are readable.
h=11 m=23
